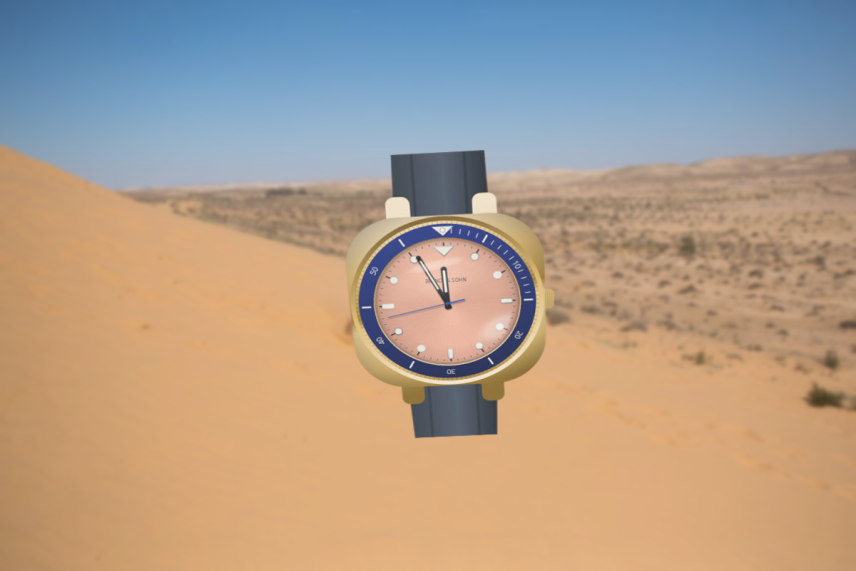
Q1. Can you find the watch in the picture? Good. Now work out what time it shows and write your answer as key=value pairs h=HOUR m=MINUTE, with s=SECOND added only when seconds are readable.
h=11 m=55 s=43
